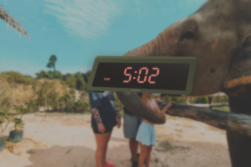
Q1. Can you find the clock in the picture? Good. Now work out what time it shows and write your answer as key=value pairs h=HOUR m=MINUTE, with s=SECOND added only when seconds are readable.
h=5 m=2
